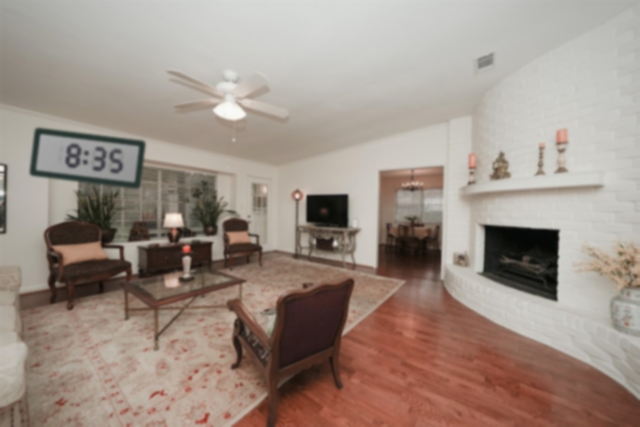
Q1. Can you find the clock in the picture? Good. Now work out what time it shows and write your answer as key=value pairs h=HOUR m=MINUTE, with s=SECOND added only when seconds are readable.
h=8 m=35
